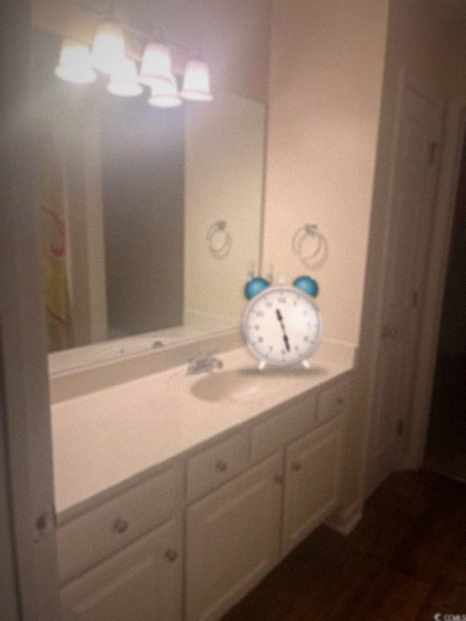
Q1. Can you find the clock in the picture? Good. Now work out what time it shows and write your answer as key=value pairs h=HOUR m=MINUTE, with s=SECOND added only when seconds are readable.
h=11 m=28
